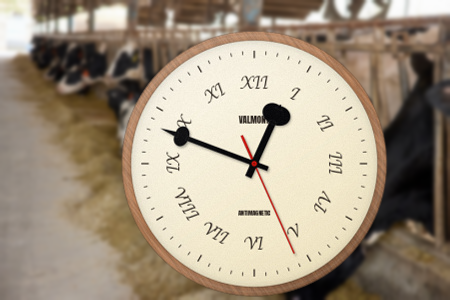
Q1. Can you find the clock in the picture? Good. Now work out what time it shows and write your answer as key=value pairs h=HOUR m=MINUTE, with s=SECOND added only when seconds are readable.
h=12 m=48 s=26
